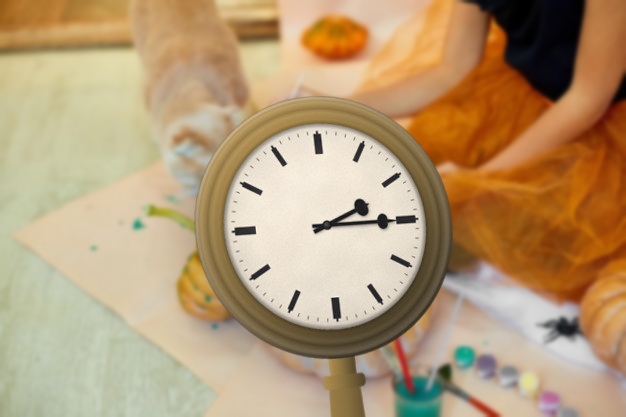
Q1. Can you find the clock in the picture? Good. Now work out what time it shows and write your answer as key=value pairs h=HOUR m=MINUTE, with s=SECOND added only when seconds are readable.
h=2 m=15
